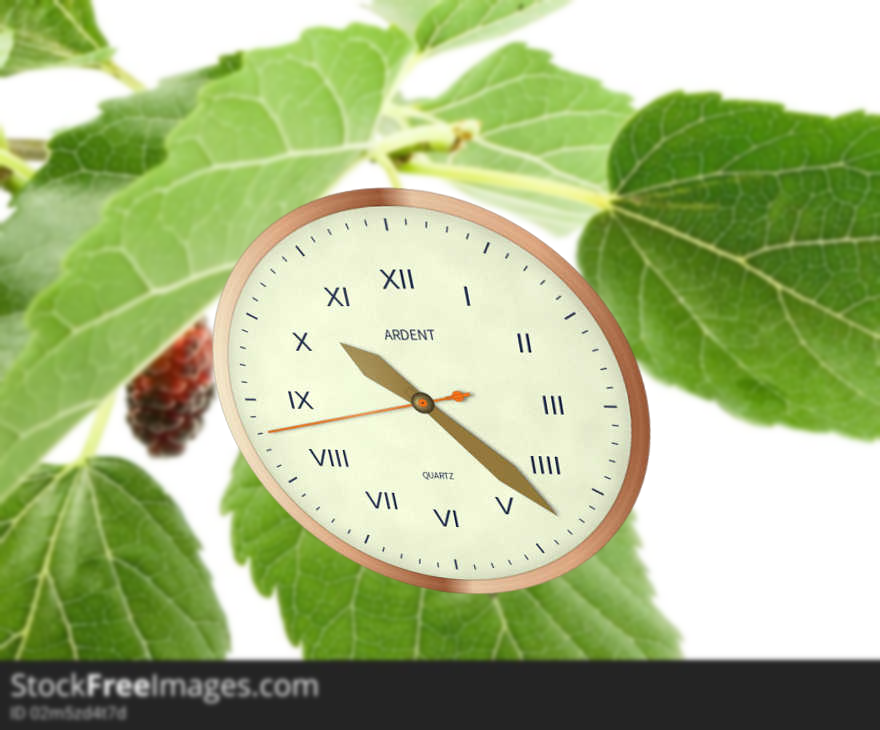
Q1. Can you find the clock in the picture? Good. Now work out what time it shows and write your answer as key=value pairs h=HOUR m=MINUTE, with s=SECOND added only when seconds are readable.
h=10 m=22 s=43
